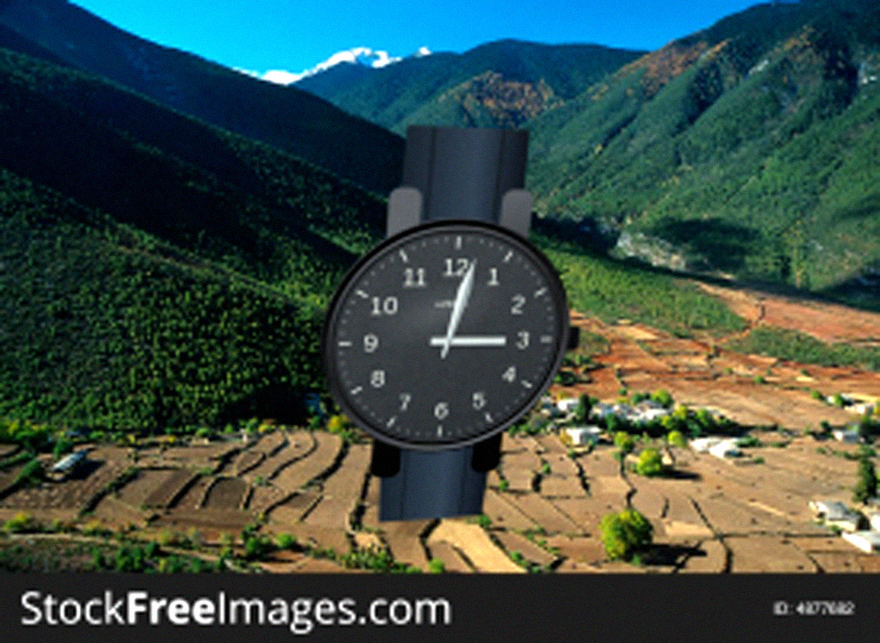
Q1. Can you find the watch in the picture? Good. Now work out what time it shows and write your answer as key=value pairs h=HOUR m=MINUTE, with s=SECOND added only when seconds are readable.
h=3 m=2
